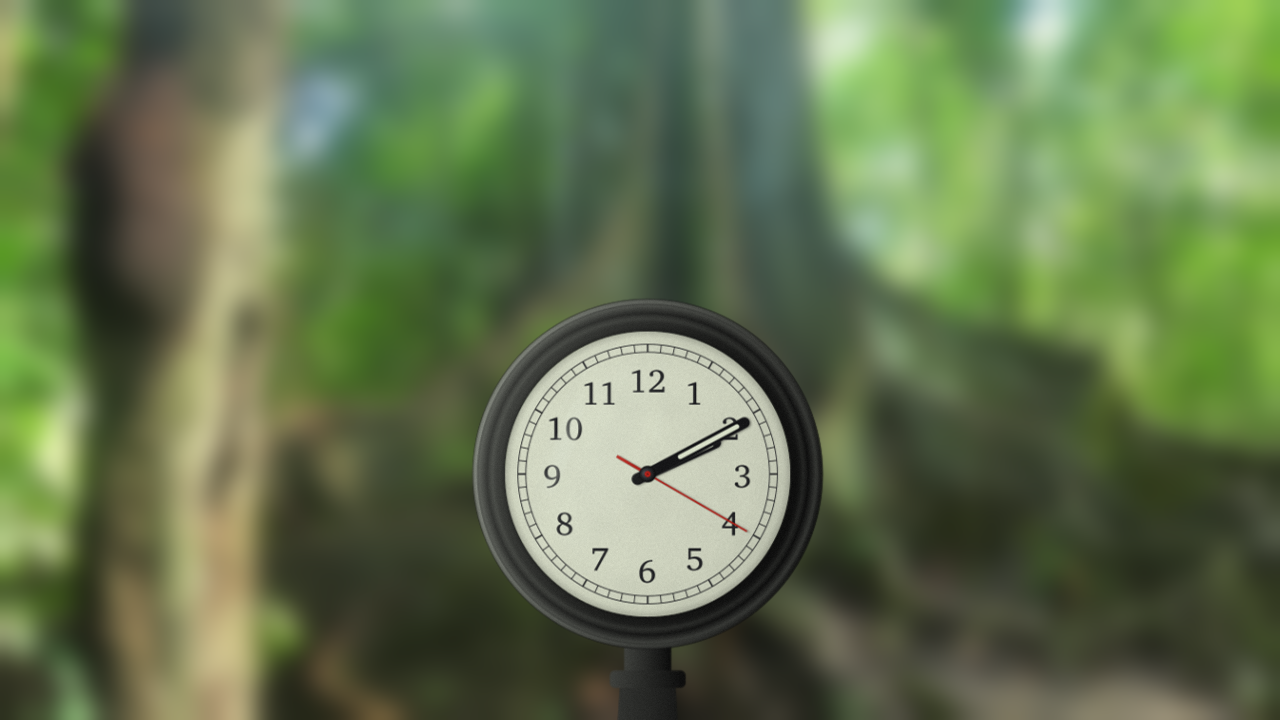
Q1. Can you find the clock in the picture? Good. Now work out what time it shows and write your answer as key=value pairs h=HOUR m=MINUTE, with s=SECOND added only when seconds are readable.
h=2 m=10 s=20
